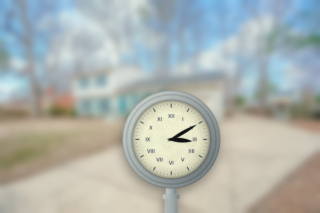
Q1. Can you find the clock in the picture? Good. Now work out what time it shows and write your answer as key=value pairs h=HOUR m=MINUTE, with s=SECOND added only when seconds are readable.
h=3 m=10
